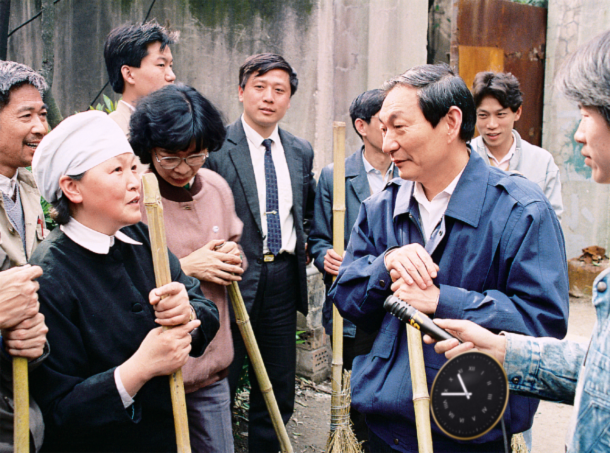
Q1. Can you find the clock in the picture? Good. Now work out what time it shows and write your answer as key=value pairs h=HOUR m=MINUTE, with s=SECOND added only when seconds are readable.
h=10 m=44
